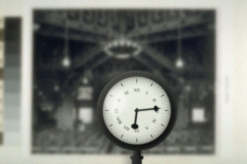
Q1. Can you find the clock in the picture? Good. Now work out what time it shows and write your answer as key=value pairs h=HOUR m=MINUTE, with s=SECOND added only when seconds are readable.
h=6 m=14
